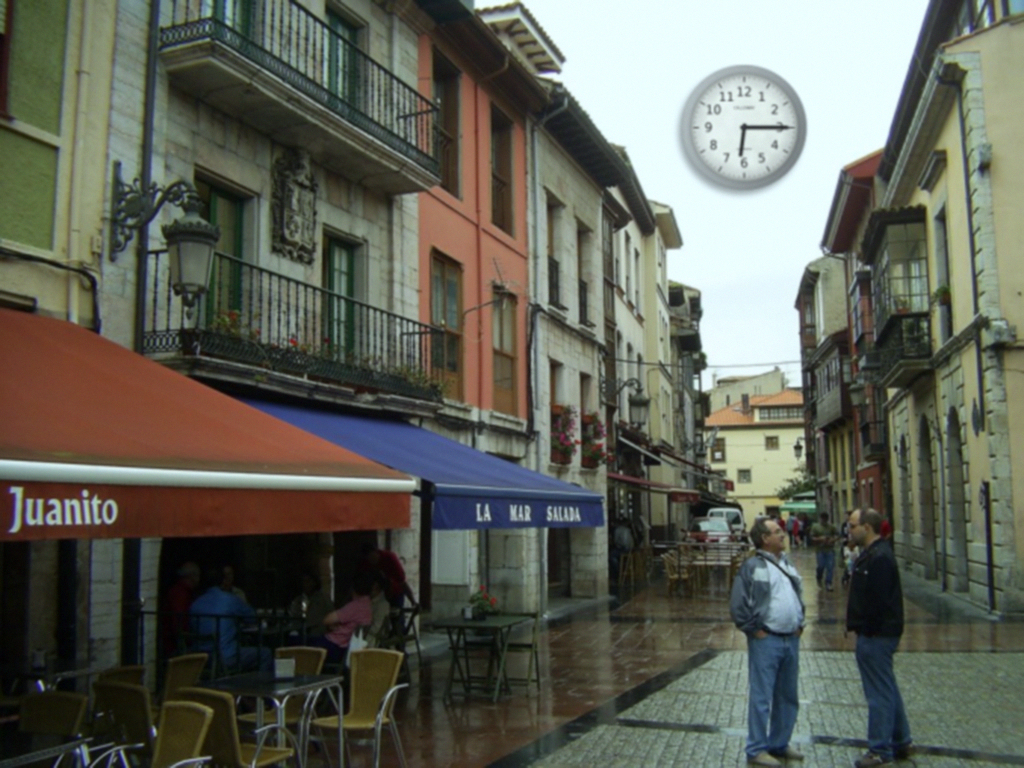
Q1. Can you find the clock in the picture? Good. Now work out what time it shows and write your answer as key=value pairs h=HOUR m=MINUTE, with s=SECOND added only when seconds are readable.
h=6 m=15
